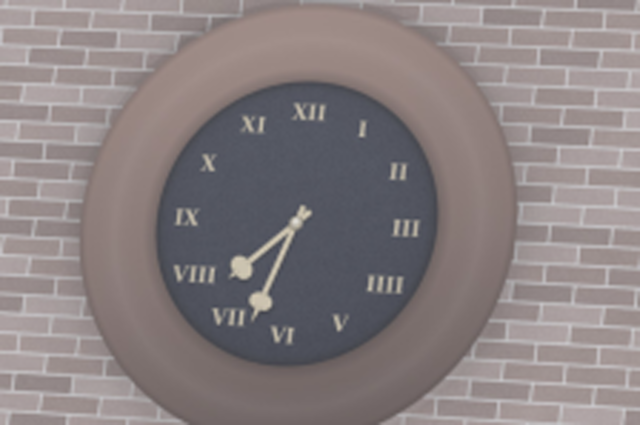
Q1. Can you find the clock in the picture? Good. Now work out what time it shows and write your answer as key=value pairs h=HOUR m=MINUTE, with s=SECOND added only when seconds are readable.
h=7 m=33
